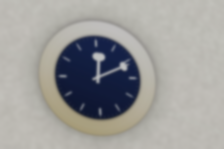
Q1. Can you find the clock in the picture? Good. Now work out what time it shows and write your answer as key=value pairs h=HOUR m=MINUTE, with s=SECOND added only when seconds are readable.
h=12 m=11
